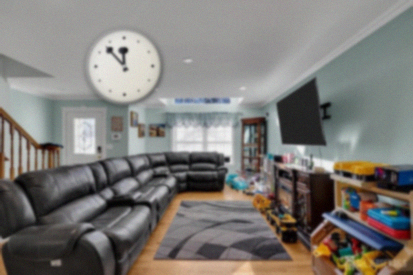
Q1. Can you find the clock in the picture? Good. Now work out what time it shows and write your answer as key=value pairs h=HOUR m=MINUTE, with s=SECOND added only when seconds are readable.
h=11 m=53
